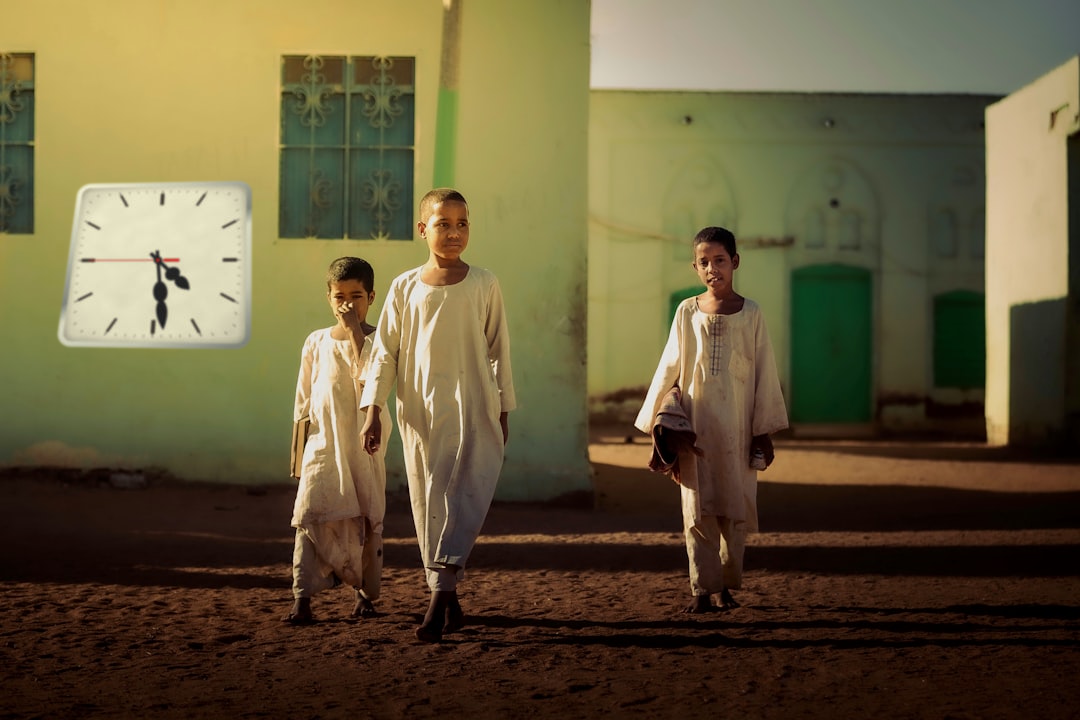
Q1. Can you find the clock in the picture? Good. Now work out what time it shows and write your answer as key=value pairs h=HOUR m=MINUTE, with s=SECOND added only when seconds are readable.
h=4 m=28 s=45
